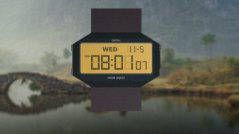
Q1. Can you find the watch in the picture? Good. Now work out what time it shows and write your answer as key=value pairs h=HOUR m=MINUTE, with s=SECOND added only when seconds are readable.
h=8 m=1 s=7
